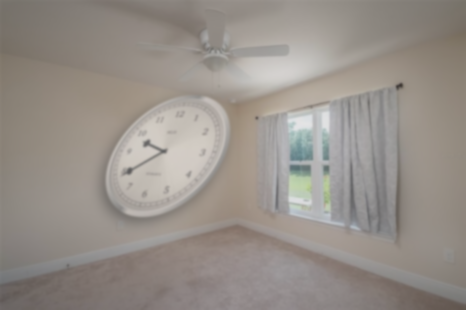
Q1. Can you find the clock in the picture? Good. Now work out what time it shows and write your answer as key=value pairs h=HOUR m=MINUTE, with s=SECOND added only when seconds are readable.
h=9 m=39
